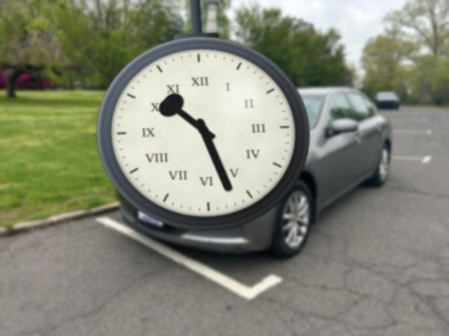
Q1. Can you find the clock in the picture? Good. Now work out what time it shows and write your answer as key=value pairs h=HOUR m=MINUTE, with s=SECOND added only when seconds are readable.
h=10 m=27
